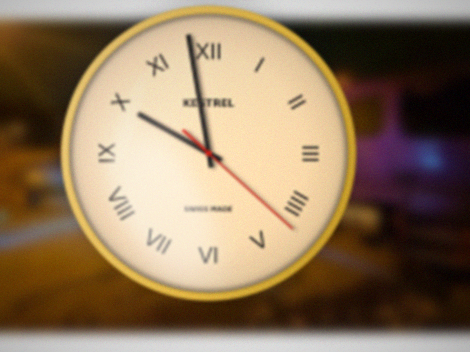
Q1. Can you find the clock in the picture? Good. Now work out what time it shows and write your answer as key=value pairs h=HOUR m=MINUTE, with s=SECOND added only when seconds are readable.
h=9 m=58 s=22
